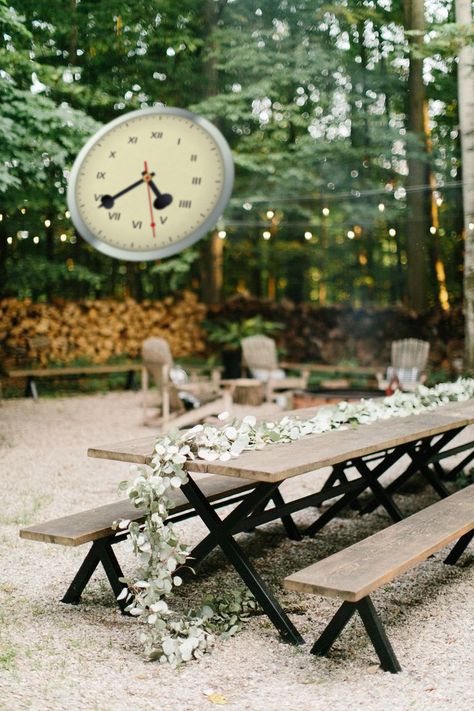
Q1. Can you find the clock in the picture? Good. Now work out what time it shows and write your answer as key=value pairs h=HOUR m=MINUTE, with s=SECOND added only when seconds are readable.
h=4 m=38 s=27
